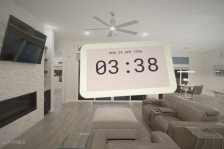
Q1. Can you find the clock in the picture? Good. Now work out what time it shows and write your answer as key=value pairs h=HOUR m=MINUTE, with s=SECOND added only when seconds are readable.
h=3 m=38
